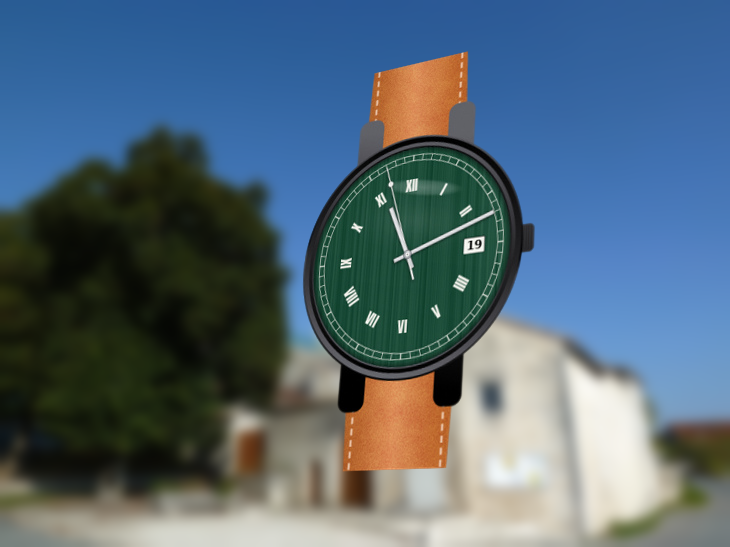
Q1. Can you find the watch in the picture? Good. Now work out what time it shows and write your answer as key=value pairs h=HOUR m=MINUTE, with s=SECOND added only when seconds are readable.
h=11 m=11 s=57
